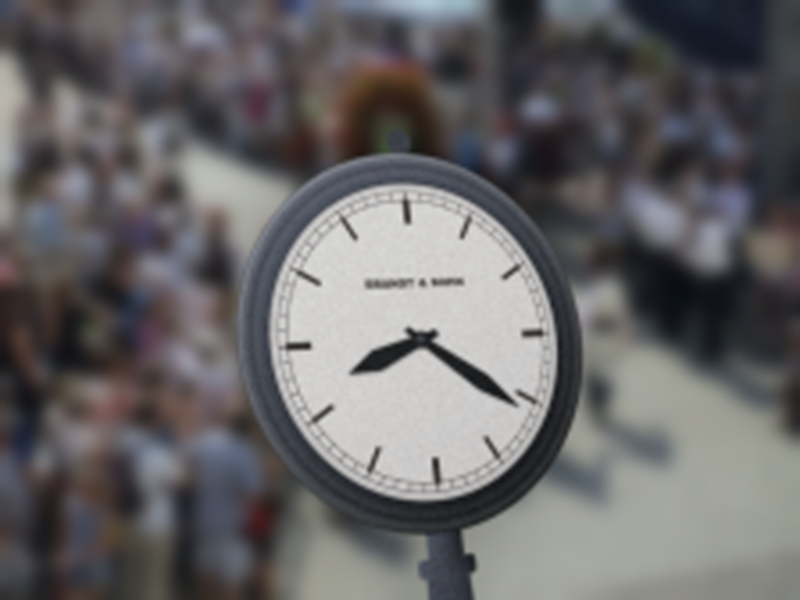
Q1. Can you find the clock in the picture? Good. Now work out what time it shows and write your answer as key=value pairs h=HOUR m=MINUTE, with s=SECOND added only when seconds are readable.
h=8 m=21
